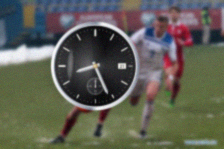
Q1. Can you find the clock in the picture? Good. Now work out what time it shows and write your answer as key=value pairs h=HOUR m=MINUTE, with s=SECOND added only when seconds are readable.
h=8 m=26
